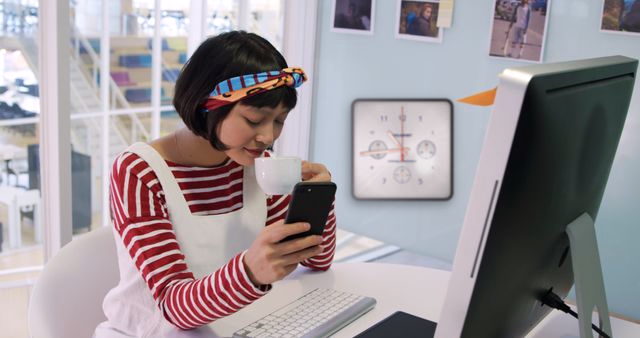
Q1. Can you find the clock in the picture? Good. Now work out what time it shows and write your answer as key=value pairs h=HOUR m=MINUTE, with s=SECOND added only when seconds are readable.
h=10 m=44
